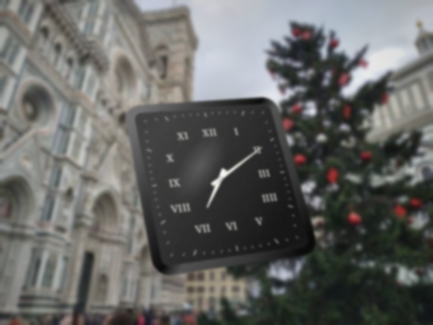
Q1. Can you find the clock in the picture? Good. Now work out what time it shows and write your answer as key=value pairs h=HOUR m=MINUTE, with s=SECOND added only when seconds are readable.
h=7 m=10
